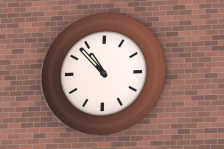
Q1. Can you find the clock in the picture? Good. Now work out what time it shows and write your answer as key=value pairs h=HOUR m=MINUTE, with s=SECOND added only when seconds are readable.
h=10 m=53
